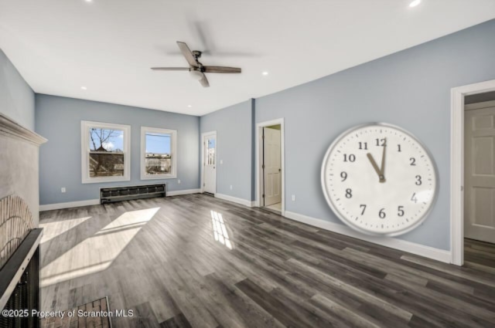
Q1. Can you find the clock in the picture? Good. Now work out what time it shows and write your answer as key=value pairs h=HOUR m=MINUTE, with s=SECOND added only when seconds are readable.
h=11 m=1
